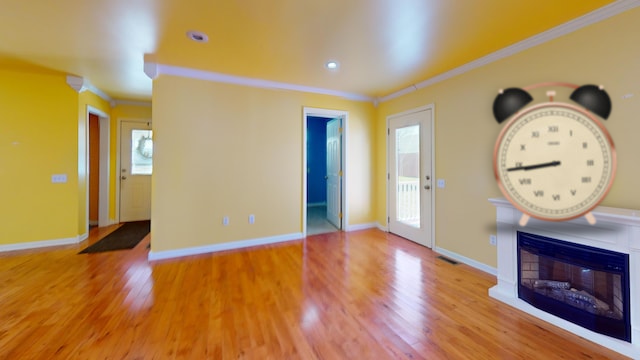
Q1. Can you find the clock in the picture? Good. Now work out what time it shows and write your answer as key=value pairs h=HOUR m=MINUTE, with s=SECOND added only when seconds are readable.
h=8 m=44
